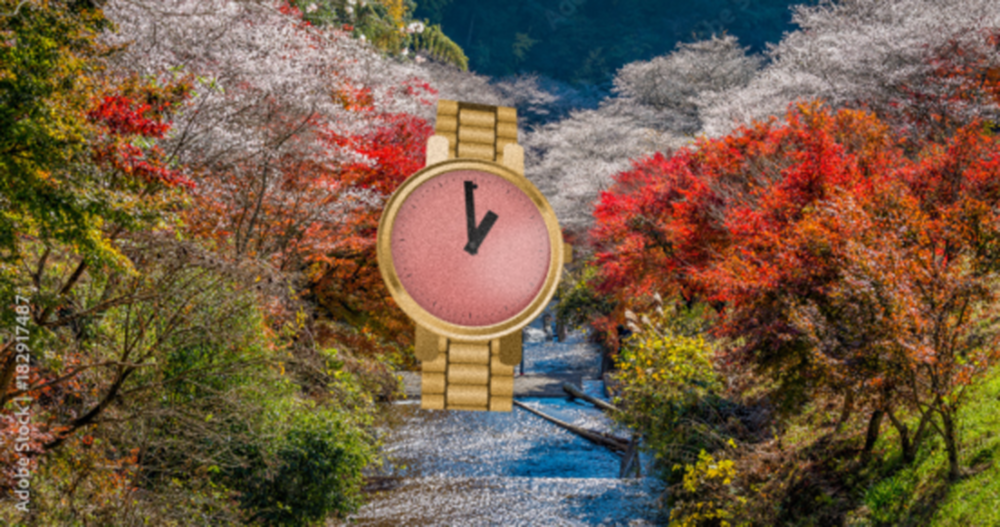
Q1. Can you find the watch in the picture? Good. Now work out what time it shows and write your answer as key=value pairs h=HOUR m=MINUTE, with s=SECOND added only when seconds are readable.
h=12 m=59
